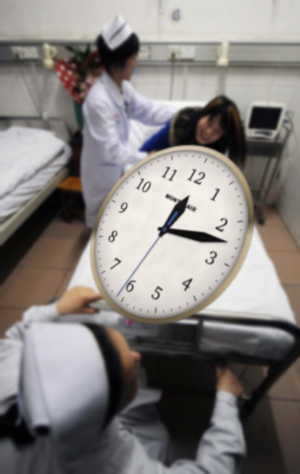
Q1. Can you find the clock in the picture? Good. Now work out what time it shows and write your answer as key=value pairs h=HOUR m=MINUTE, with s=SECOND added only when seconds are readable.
h=12 m=12 s=31
